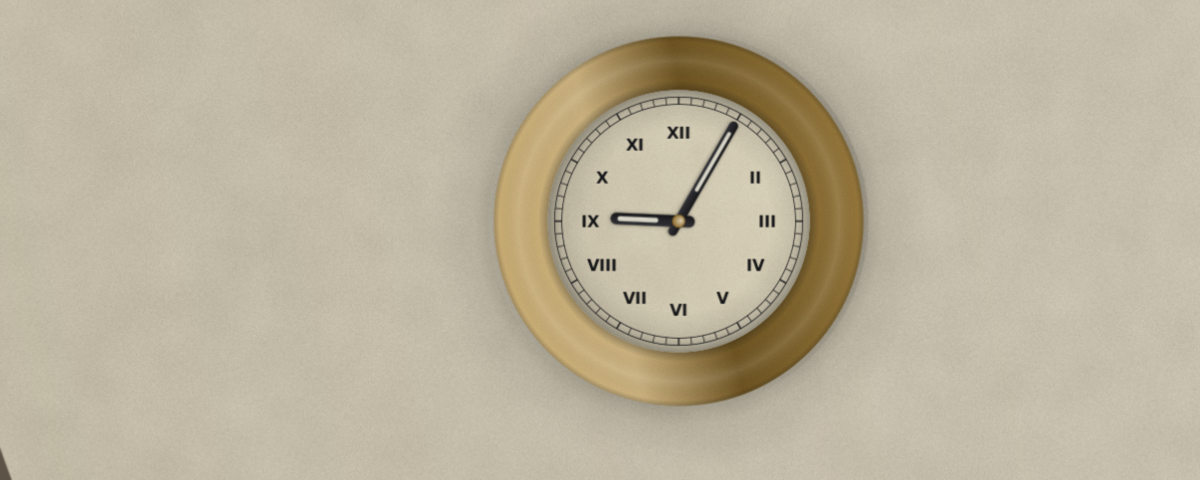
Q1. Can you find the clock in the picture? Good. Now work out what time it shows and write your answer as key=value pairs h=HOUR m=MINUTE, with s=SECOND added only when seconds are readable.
h=9 m=5
